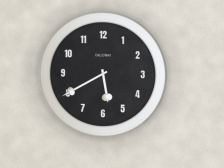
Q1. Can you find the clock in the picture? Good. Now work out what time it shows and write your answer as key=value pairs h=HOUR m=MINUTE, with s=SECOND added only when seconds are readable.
h=5 m=40
